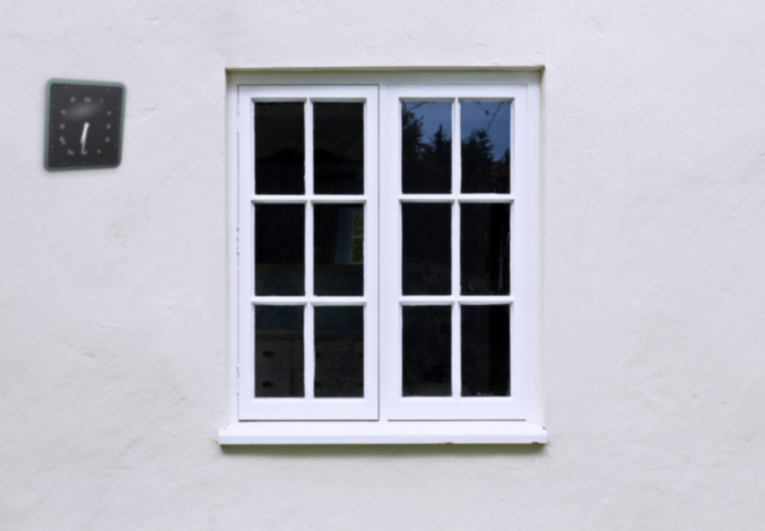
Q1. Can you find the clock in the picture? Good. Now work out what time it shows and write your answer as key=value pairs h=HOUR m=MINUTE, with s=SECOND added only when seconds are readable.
h=6 m=31
